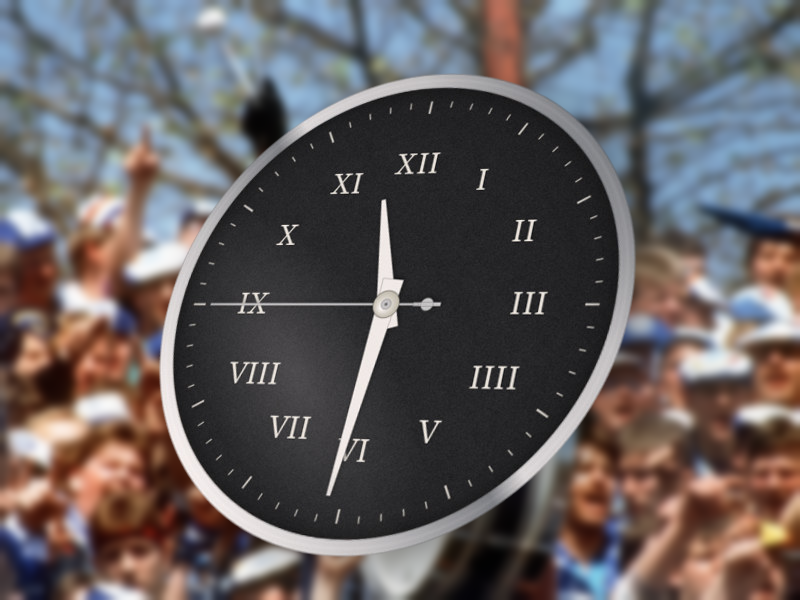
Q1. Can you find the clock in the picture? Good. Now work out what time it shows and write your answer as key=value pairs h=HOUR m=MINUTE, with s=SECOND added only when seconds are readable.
h=11 m=30 s=45
